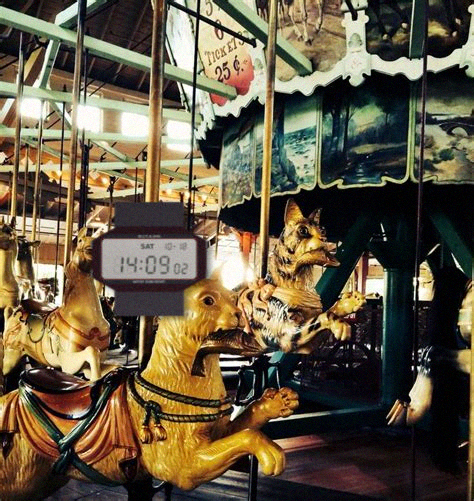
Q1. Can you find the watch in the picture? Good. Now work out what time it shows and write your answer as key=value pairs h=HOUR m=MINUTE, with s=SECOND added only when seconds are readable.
h=14 m=9 s=2
